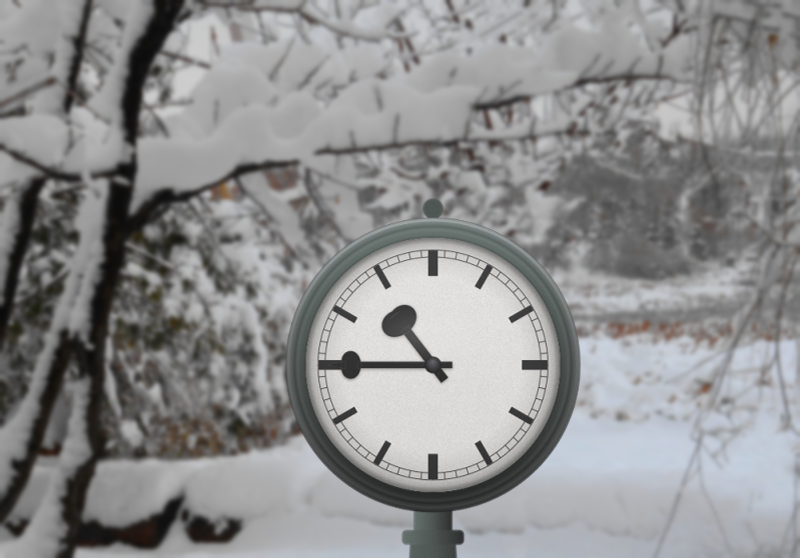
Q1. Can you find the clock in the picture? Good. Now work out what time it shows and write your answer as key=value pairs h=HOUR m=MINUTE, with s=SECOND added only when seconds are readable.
h=10 m=45
